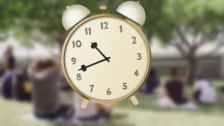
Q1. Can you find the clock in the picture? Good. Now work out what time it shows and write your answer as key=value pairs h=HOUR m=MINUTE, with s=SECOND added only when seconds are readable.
h=10 m=42
